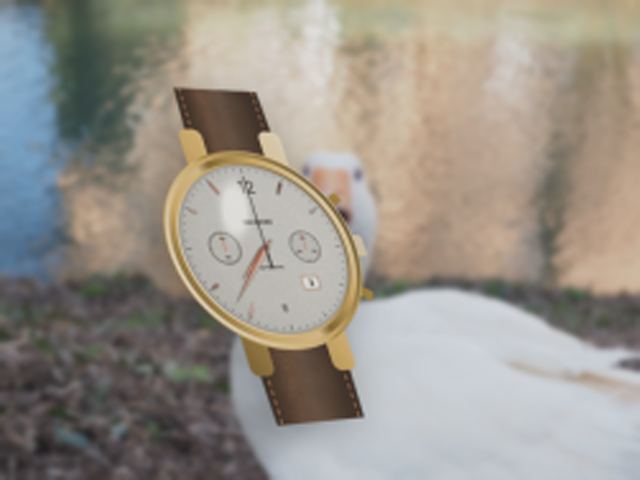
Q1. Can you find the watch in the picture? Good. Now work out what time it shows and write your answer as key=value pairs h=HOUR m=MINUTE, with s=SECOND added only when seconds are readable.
h=7 m=37
